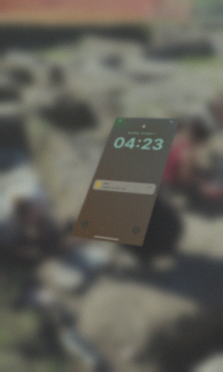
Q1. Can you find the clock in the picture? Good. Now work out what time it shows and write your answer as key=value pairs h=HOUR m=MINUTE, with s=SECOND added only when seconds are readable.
h=4 m=23
